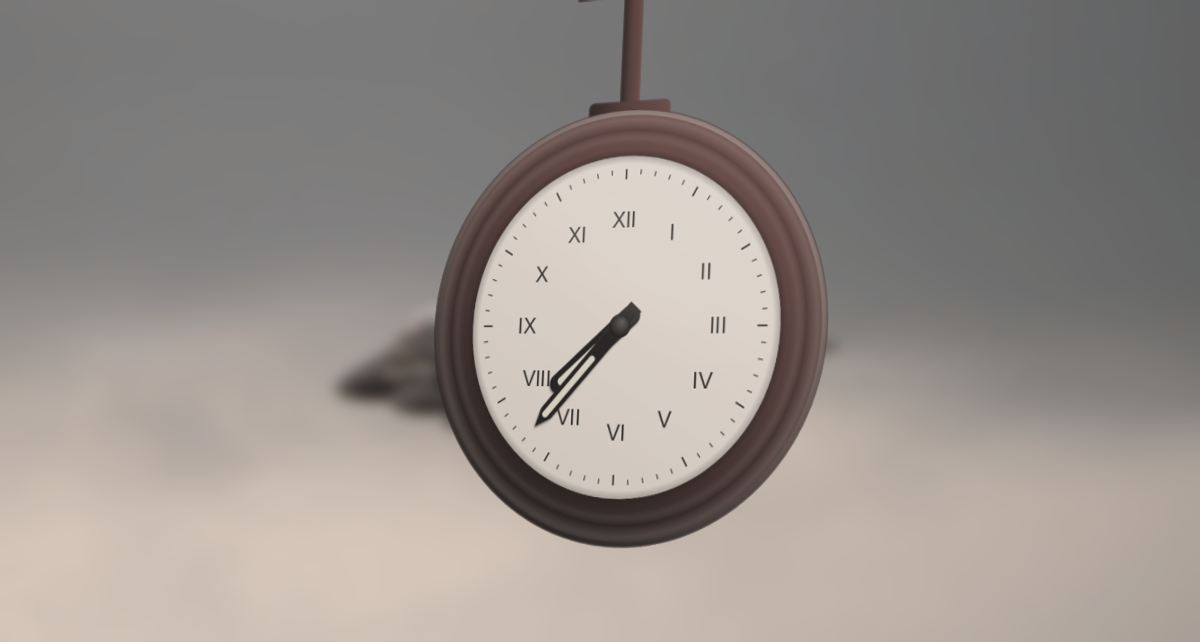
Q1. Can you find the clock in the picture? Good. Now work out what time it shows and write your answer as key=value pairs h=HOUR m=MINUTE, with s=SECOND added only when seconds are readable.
h=7 m=37
